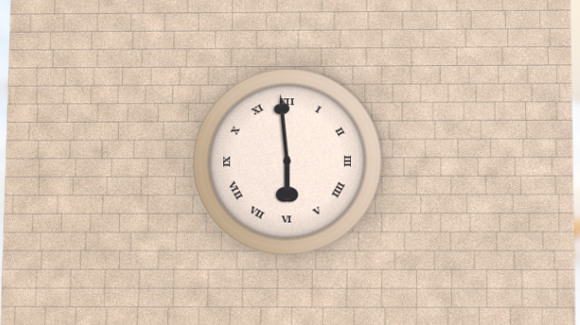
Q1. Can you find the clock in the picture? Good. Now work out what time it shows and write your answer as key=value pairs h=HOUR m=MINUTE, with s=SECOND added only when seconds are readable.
h=5 m=59
